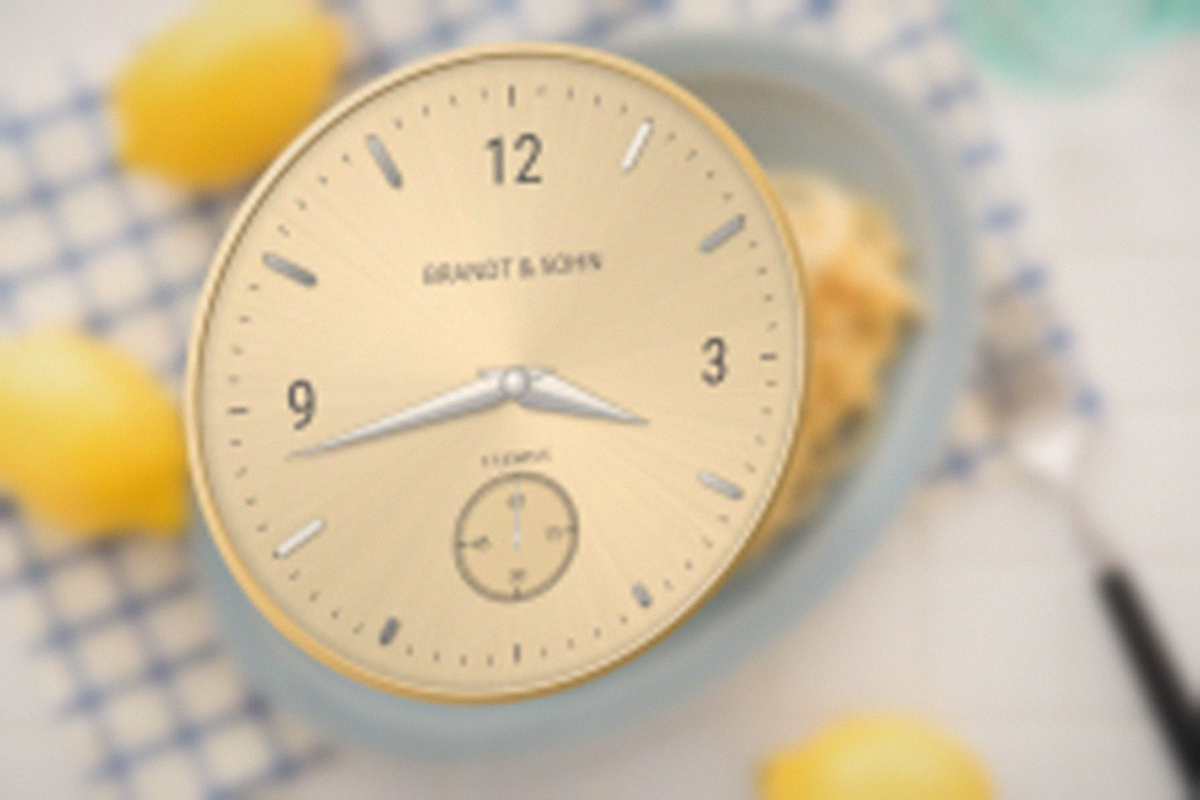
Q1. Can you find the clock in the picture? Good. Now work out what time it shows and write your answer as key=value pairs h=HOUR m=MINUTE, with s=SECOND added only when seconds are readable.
h=3 m=43
